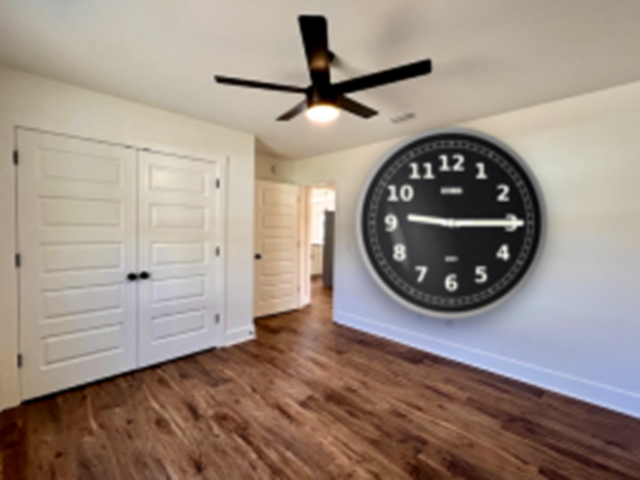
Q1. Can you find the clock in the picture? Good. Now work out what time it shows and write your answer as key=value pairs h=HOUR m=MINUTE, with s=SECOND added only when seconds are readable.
h=9 m=15
